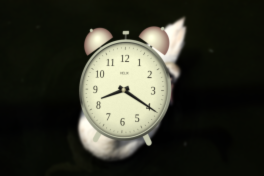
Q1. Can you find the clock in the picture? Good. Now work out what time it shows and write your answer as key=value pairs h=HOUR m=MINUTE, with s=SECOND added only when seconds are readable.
h=8 m=20
